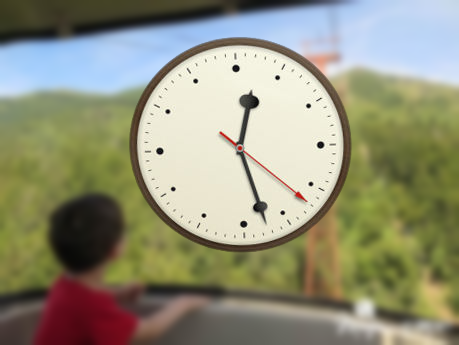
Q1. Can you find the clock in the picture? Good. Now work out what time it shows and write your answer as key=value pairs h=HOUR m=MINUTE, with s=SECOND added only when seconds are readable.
h=12 m=27 s=22
